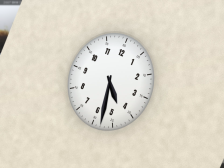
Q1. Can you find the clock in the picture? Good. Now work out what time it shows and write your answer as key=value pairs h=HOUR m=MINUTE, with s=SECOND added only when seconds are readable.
h=4 m=28
